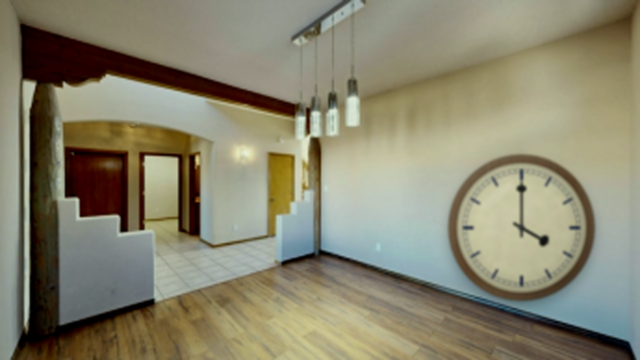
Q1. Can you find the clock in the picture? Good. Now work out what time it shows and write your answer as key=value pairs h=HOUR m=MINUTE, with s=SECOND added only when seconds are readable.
h=4 m=0
